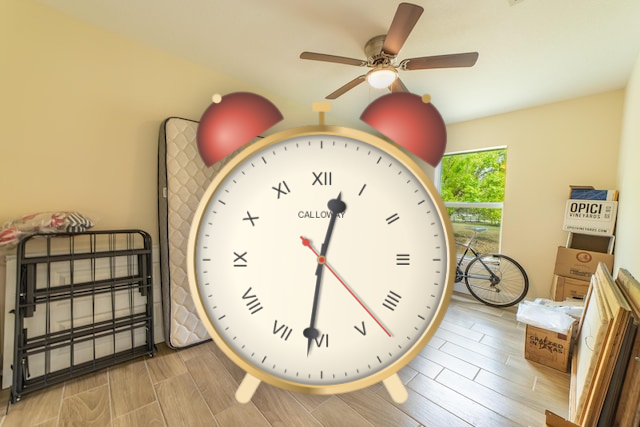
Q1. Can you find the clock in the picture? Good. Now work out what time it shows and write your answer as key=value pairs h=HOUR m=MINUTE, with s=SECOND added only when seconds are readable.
h=12 m=31 s=23
